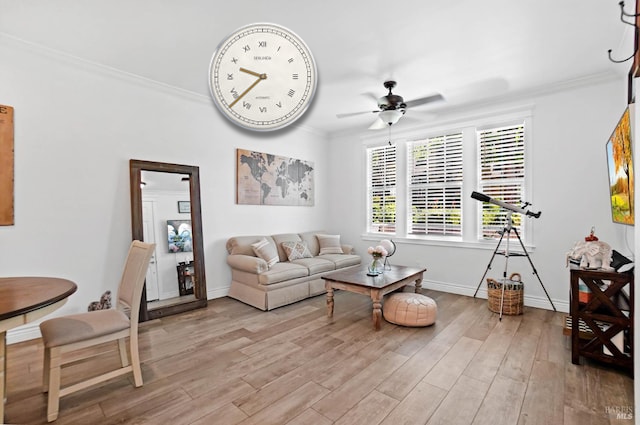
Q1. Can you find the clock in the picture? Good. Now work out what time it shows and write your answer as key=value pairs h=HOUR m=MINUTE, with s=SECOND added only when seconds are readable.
h=9 m=38
